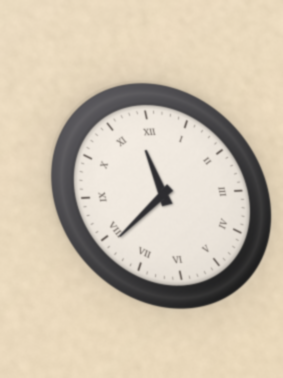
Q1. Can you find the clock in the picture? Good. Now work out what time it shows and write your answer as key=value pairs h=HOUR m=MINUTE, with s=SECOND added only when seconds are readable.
h=11 m=39
